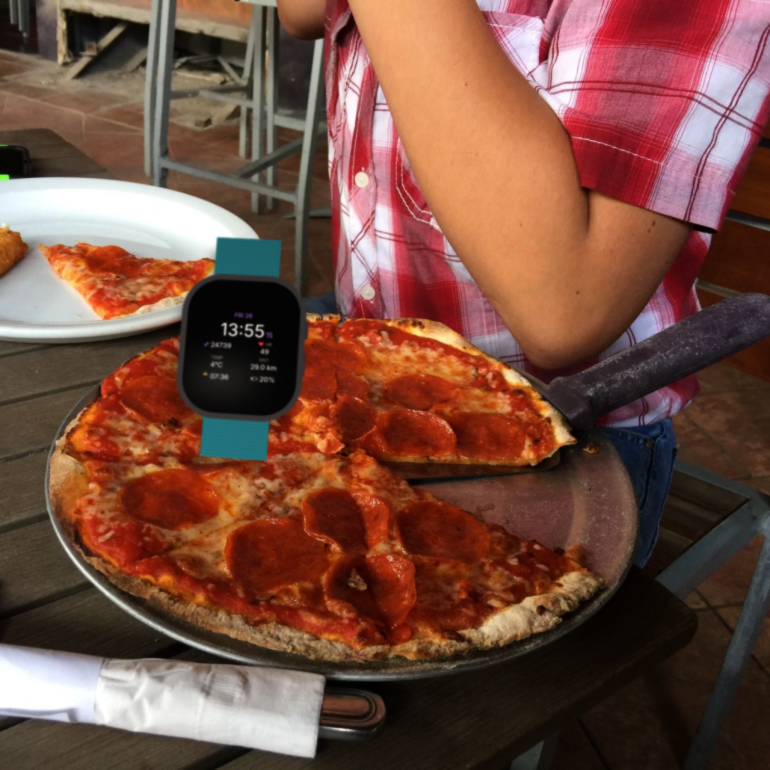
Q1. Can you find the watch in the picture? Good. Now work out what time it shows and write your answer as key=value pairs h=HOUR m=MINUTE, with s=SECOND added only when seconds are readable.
h=13 m=55
